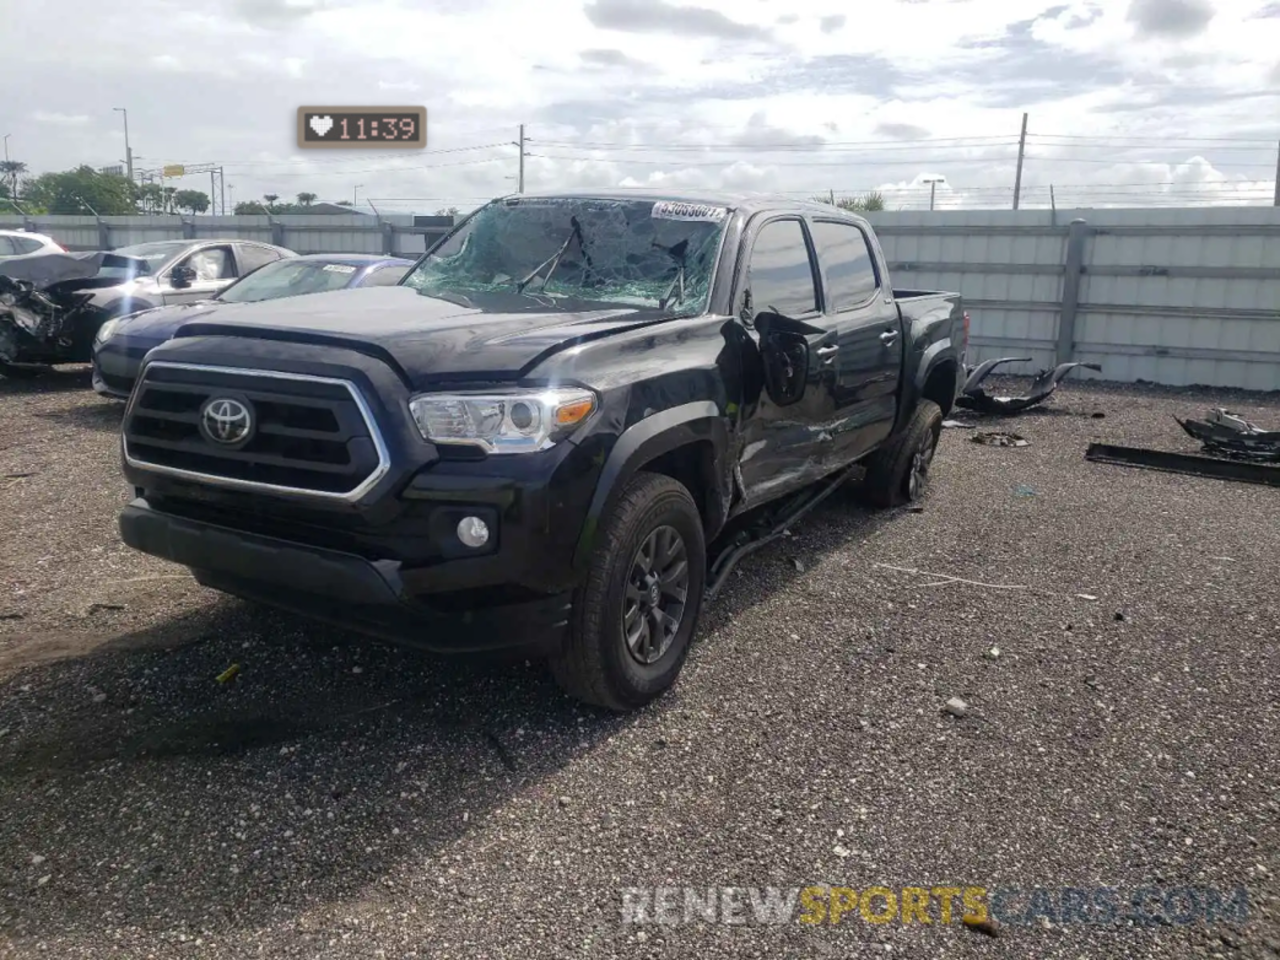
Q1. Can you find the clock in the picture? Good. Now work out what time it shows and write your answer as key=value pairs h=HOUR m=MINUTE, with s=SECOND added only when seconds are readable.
h=11 m=39
